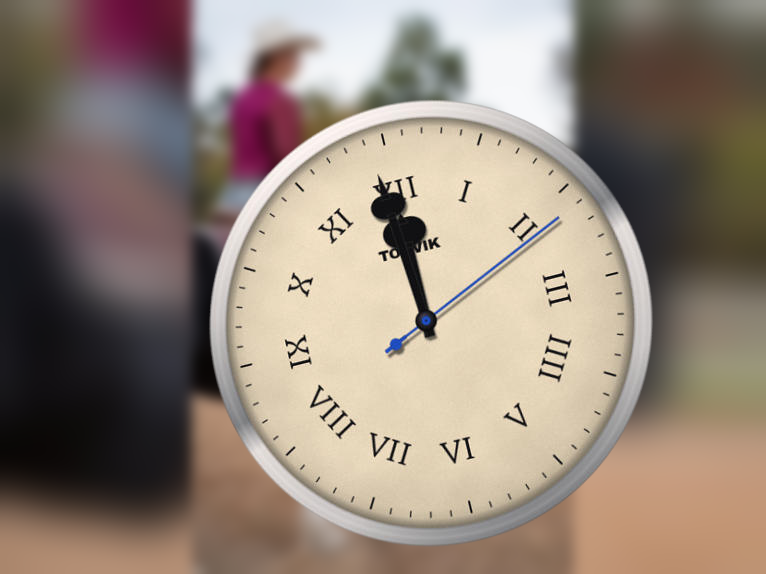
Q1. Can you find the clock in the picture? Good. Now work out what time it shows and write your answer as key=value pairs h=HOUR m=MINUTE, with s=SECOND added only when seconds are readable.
h=11 m=59 s=11
